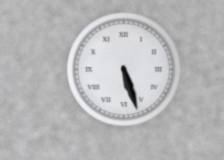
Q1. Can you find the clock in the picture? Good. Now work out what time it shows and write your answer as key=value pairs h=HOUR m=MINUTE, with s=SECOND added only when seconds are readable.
h=5 m=27
